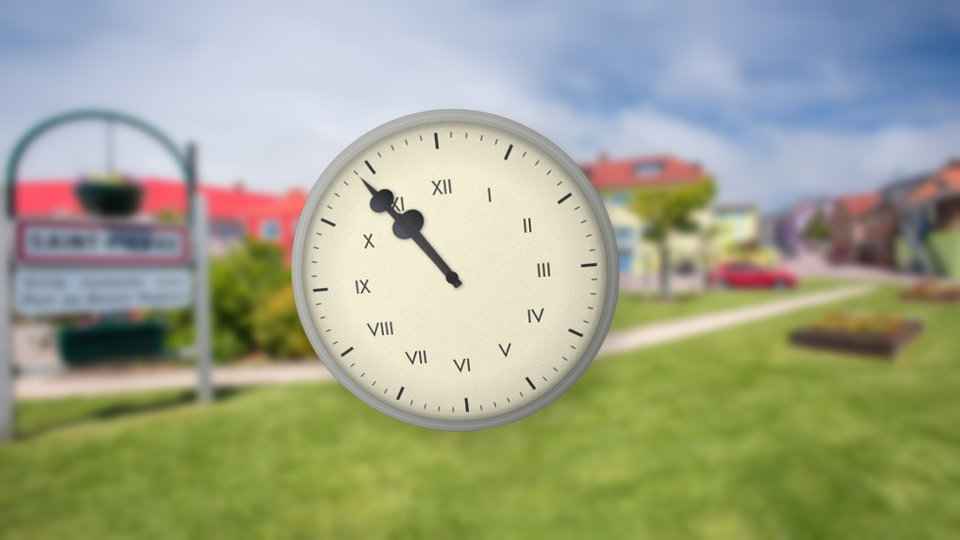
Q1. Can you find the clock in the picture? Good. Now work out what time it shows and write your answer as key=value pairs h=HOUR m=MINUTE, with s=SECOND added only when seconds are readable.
h=10 m=54
